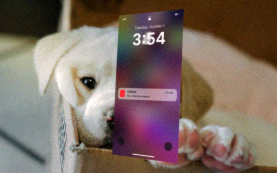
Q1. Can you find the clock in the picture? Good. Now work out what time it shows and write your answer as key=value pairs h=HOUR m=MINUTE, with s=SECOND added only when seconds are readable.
h=3 m=54
